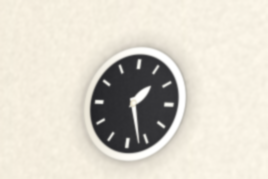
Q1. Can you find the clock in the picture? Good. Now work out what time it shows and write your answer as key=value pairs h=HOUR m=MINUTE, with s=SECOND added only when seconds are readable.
h=1 m=27
